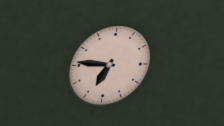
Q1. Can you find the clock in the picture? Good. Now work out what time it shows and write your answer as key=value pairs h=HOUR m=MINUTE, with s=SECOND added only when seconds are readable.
h=6 m=46
